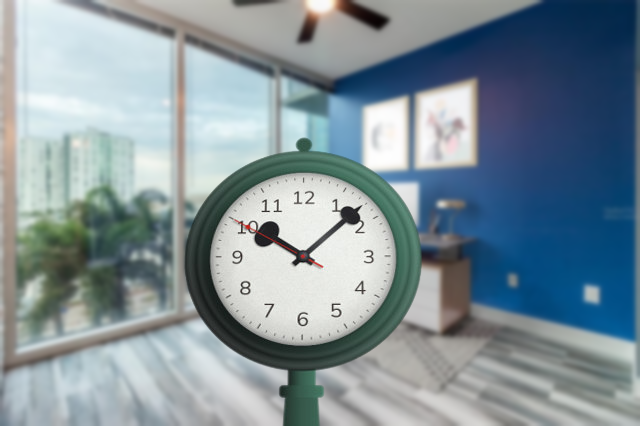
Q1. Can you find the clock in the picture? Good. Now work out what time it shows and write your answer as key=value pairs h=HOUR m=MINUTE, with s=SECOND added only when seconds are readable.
h=10 m=7 s=50
